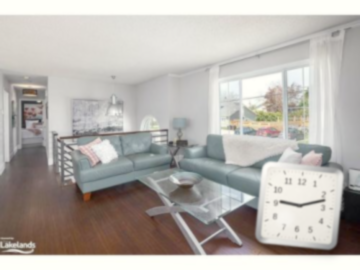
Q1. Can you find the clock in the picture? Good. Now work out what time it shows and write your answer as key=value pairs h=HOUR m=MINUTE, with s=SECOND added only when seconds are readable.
h=9 m=12
